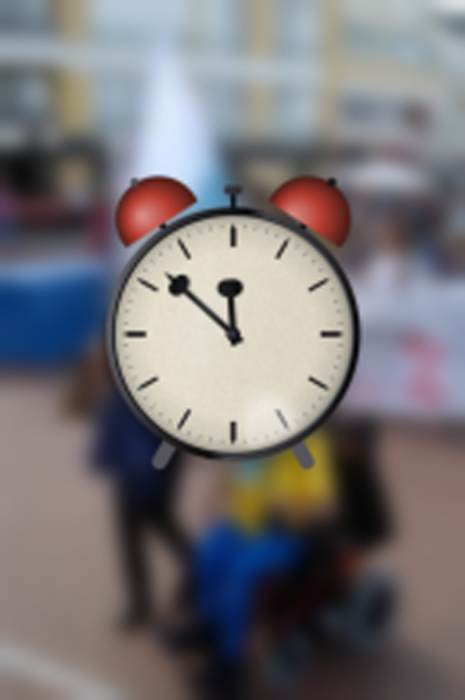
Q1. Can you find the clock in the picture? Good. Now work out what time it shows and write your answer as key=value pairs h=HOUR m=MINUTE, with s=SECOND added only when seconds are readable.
h=11 m=52
